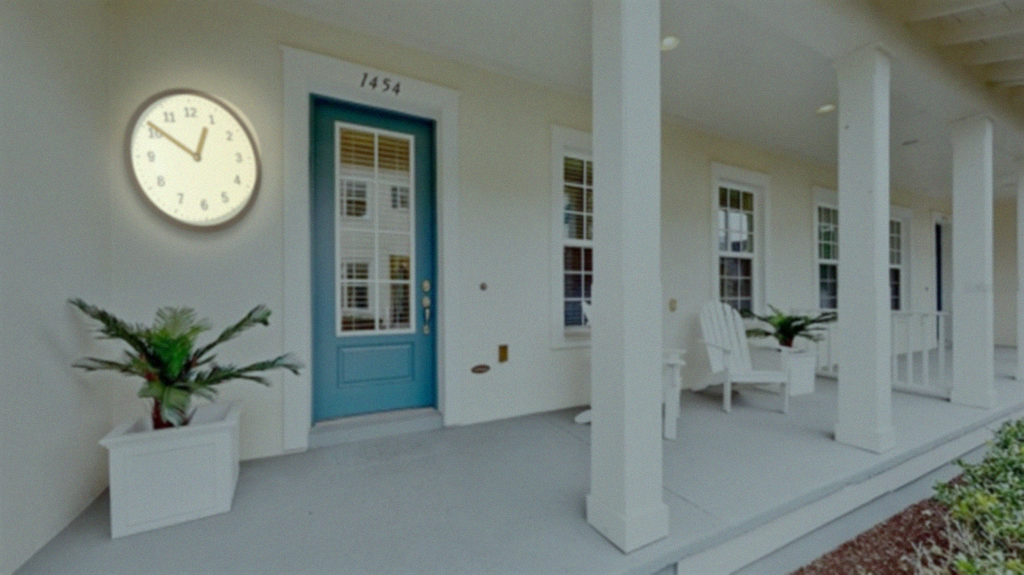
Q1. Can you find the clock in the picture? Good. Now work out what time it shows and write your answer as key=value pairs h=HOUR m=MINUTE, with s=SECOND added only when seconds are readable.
h=12 m=51
